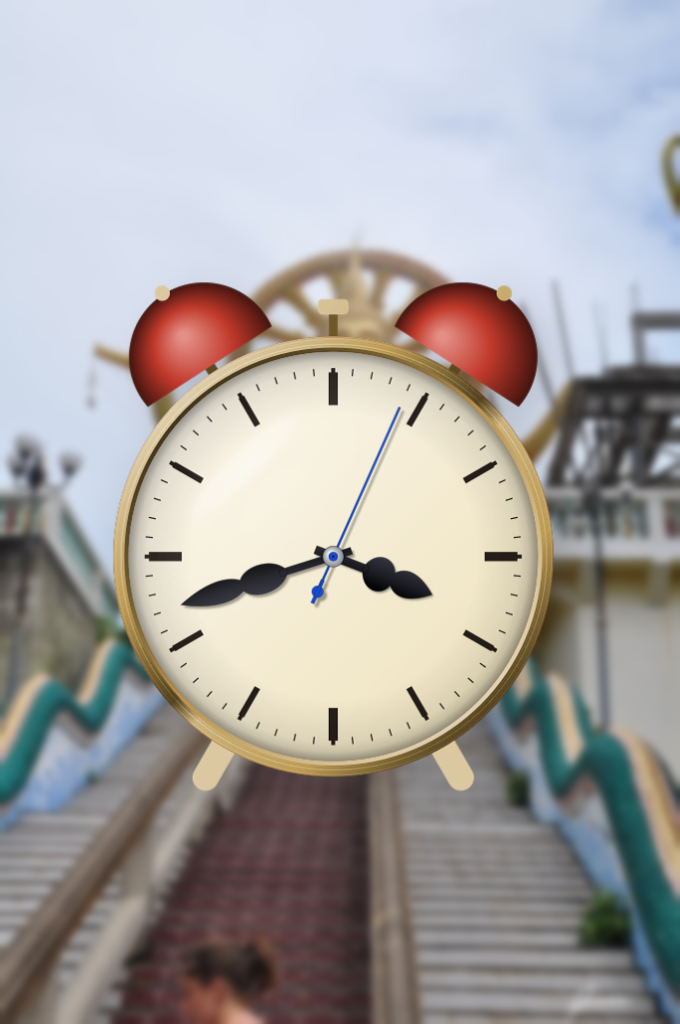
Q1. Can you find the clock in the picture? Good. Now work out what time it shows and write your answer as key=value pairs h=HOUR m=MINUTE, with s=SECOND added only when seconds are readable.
h=3 m=42 s=4
